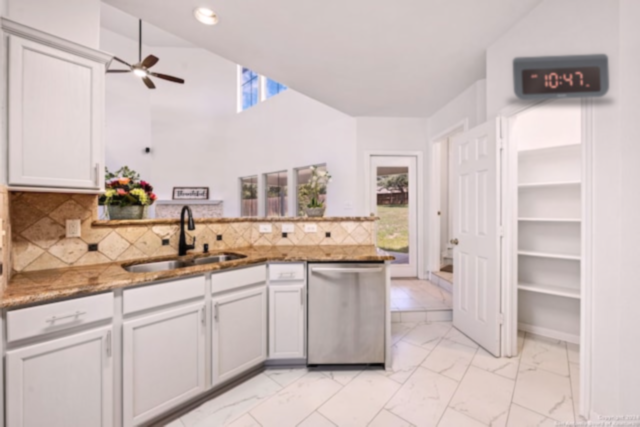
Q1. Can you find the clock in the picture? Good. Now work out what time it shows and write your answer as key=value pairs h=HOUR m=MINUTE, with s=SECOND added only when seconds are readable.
h=10 m=47
